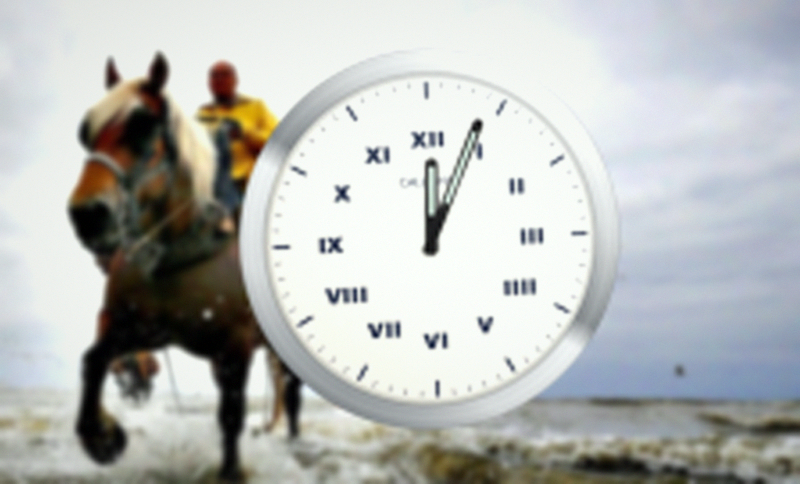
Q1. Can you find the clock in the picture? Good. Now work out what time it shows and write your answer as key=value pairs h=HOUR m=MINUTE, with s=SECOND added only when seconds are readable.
h=12 m=4
